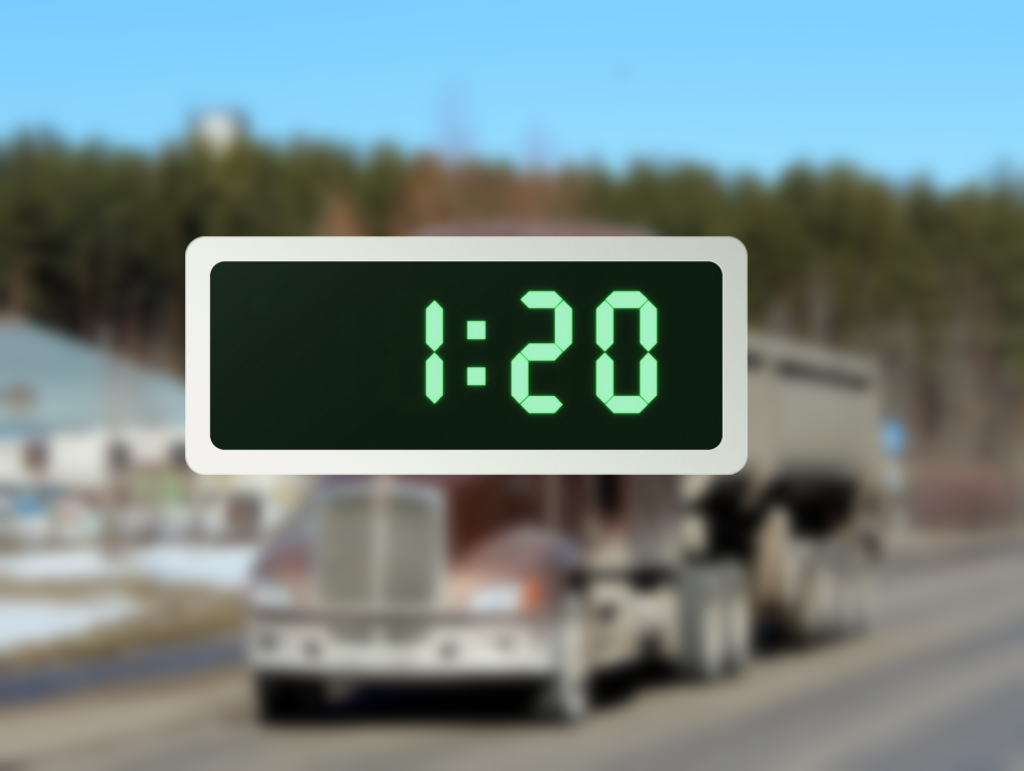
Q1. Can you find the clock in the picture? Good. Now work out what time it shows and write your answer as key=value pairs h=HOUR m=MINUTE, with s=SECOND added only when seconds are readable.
h=1 m=20
